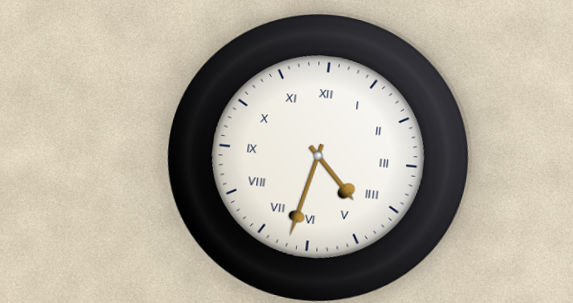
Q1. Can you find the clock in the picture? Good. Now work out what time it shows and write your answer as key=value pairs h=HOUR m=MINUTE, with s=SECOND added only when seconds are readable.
h=4 m=32
